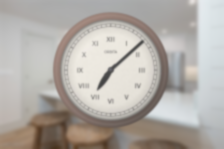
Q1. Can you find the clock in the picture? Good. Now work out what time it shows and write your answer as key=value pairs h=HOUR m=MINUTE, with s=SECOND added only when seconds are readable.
h=7 m=8
